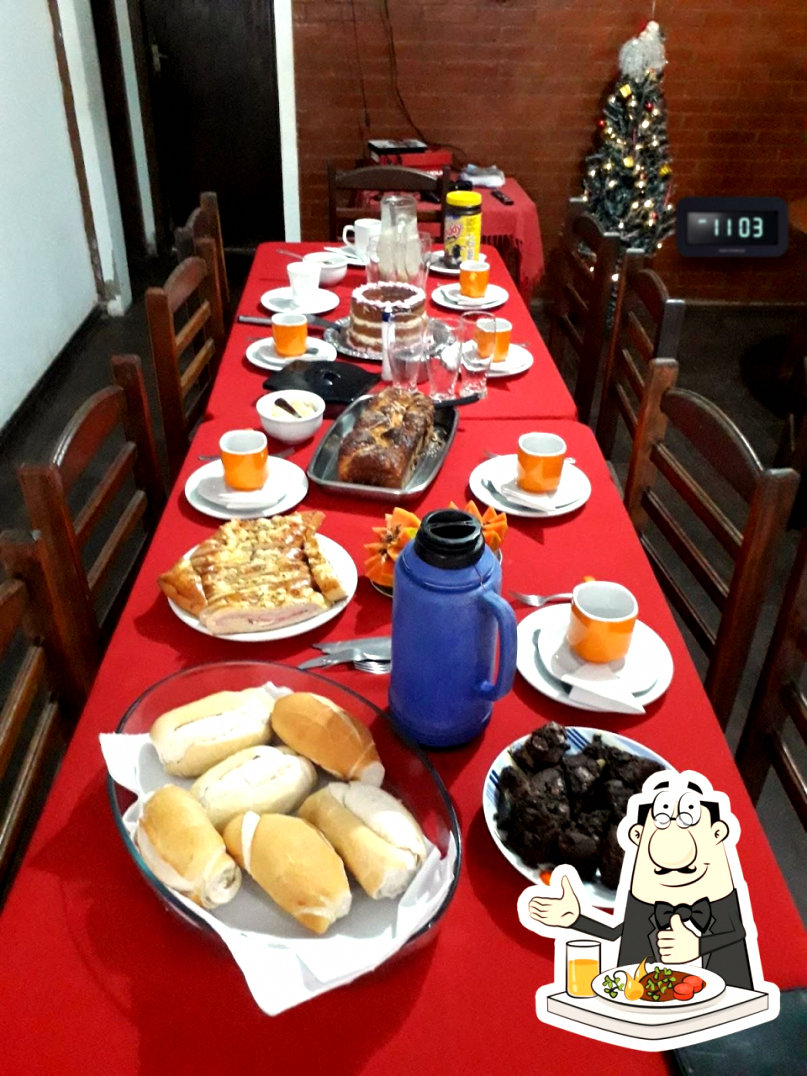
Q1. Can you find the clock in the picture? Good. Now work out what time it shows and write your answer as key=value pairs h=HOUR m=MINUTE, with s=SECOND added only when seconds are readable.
h=11 m=3
